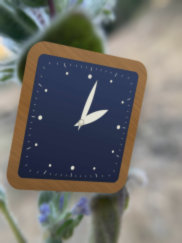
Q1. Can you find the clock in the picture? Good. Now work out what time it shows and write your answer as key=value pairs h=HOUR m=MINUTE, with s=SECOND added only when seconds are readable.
h=2 m=2
